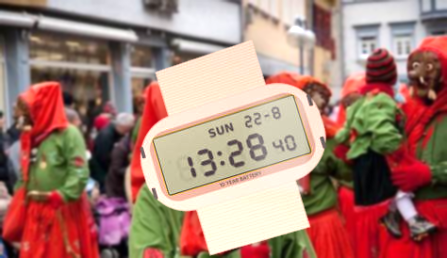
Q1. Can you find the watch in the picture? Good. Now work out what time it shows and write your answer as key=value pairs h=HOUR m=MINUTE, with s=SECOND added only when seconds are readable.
h=13 m=28 s=40
